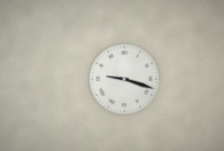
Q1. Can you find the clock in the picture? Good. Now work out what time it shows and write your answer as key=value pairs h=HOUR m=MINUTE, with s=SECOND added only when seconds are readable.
h=9 m=18
